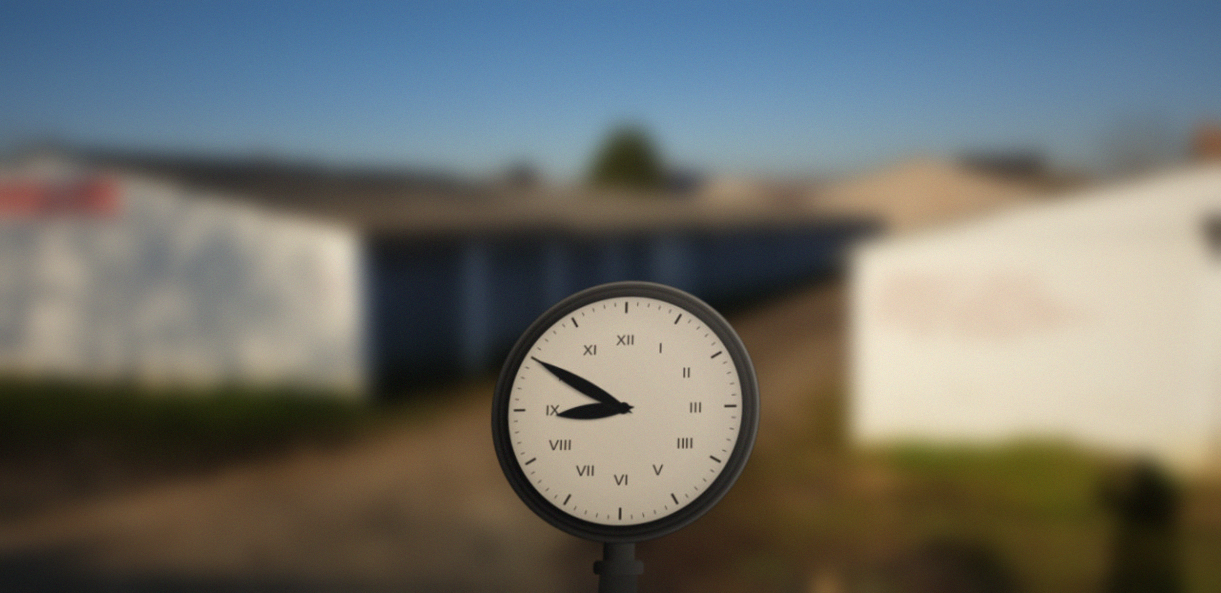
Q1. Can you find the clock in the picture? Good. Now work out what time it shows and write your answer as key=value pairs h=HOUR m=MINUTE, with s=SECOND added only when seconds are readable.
h=8 m=50
